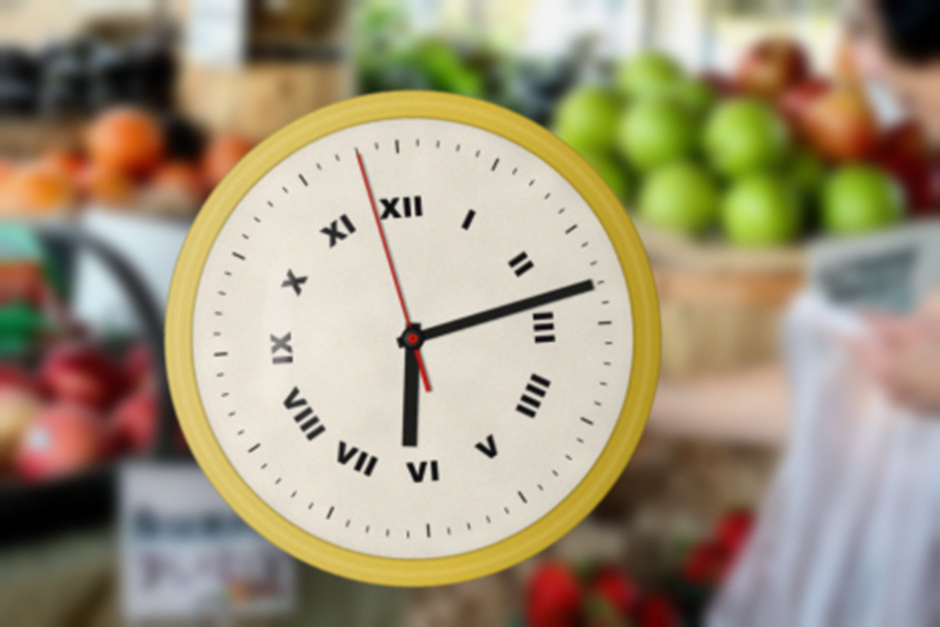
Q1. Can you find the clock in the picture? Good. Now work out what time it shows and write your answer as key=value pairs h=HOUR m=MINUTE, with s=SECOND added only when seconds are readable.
h=6 m=12 s=58
